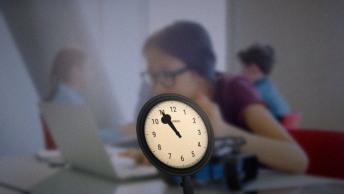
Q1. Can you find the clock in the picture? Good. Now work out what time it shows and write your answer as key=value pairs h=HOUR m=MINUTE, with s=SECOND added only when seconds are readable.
h=10 m=55
